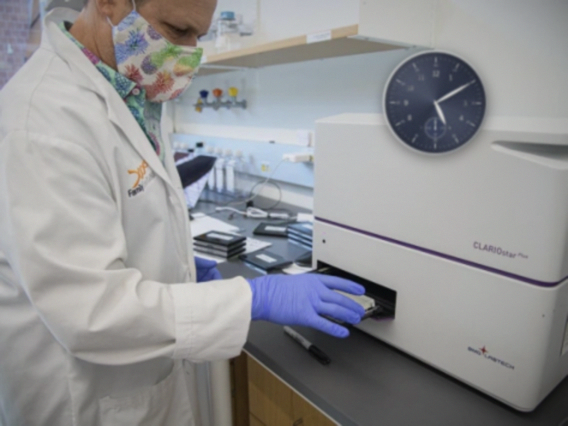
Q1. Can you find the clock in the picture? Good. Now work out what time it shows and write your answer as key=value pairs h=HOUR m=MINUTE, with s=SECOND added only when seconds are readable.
h=5 m=10
